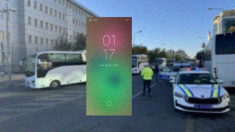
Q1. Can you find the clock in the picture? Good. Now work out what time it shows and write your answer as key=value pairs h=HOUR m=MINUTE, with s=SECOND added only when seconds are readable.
h=1 m=17
